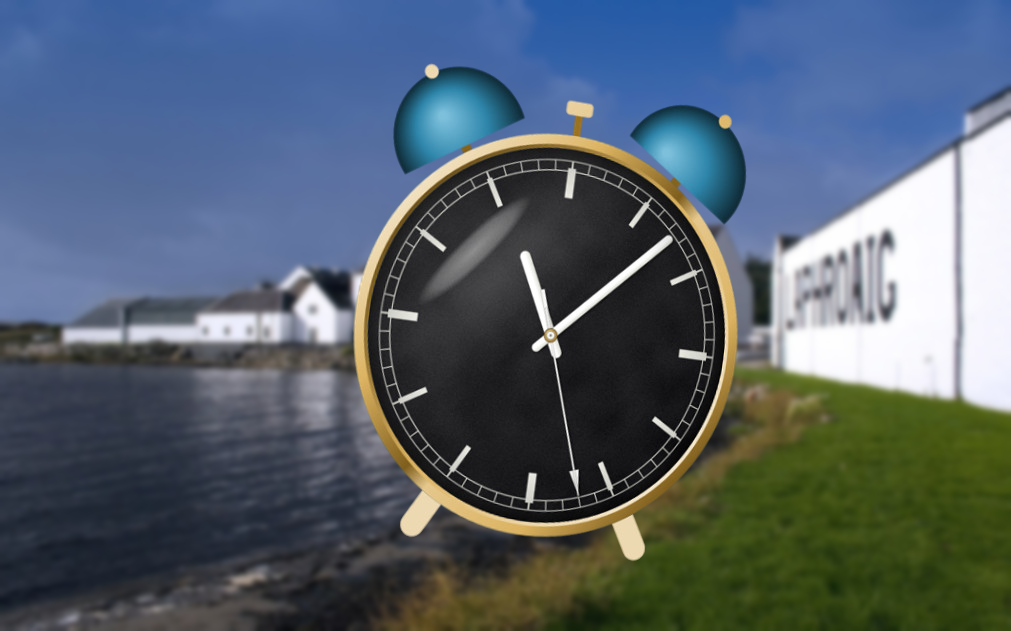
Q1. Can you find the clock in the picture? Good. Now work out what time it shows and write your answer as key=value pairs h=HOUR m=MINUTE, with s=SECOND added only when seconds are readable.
h=11 m=7 s=27
